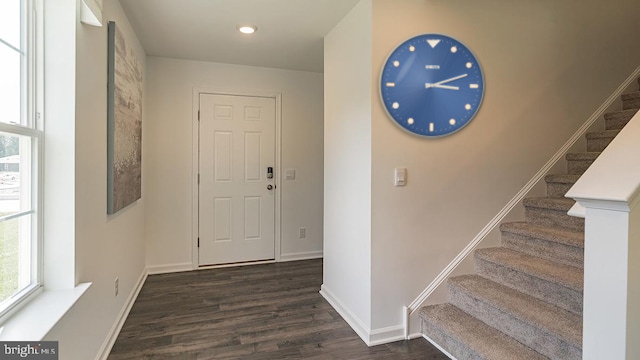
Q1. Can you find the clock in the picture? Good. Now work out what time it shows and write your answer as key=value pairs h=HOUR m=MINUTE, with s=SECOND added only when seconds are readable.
h=3 m=12
